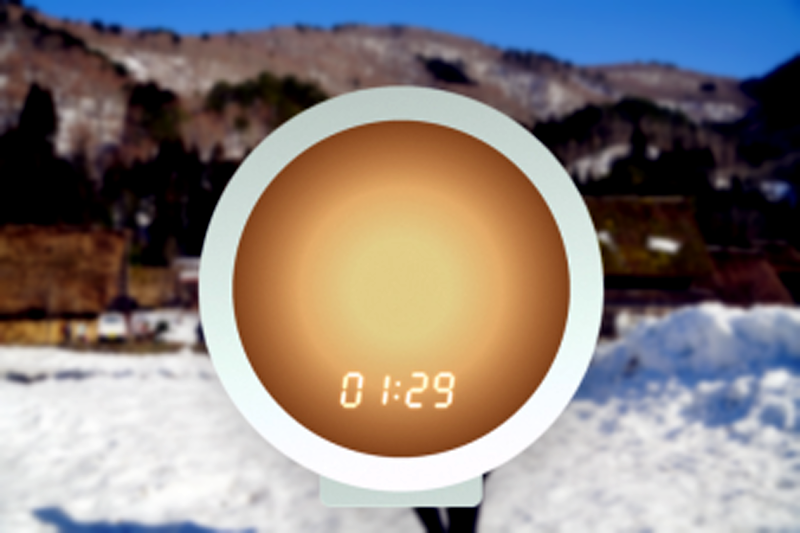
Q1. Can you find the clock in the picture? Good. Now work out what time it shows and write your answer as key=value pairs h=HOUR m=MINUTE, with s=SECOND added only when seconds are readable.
h=1 m=29
